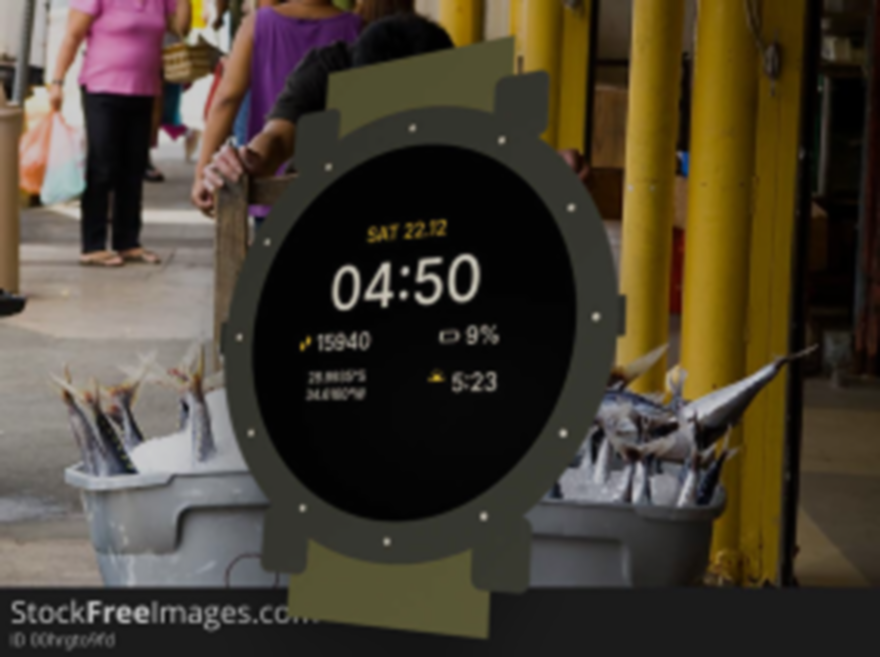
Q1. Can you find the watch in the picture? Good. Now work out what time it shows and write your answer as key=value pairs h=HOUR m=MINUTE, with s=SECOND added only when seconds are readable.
h=4 m=50
